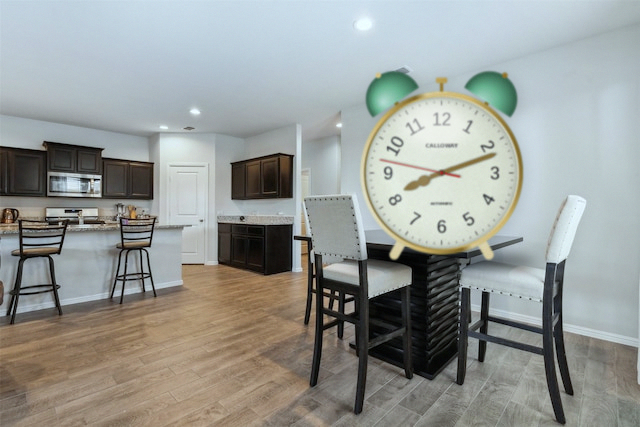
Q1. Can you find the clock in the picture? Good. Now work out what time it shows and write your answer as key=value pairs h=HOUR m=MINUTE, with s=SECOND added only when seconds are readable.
h=8 m=11 s=47
